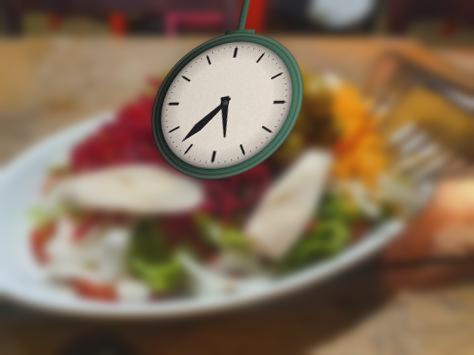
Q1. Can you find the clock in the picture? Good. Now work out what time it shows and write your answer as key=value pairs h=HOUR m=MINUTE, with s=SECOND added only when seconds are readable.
h=5 m=37
